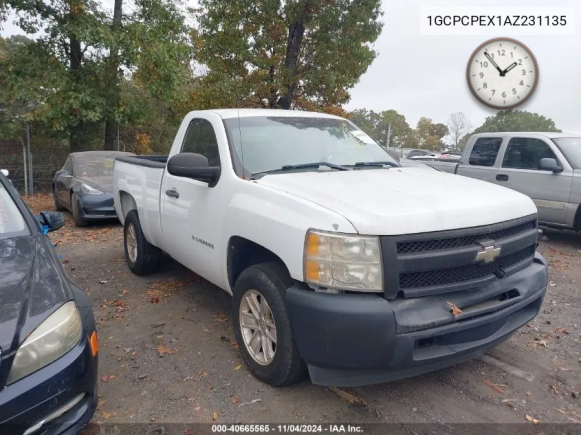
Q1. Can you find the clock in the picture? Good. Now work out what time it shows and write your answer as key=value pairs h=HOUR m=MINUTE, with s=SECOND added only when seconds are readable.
h=1 m=54
